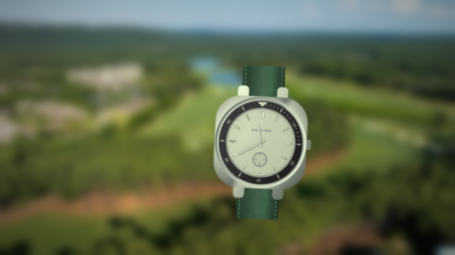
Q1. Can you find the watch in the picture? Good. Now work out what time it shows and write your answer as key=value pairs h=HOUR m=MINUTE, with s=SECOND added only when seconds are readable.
h=11 m=40
